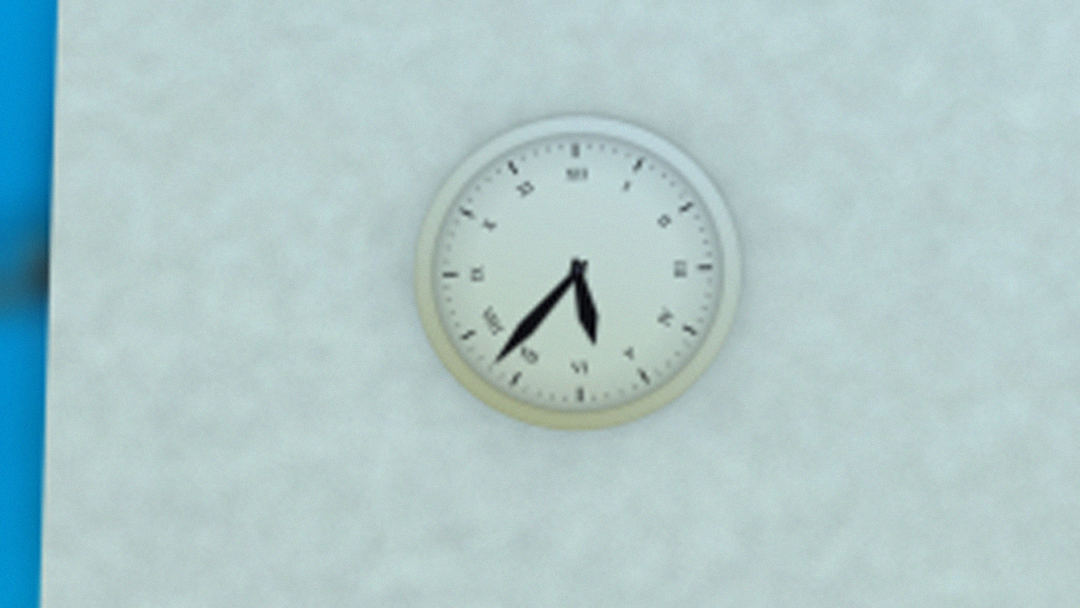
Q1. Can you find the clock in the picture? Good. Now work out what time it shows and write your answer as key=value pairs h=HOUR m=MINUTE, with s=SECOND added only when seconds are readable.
h=5 m=37
